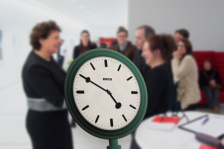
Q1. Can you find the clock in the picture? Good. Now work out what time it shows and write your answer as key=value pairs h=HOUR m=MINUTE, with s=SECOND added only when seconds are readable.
h=4 m=50
